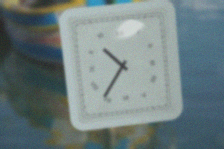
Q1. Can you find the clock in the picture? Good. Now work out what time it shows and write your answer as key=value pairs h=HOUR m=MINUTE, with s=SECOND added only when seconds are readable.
h=10 m=36
